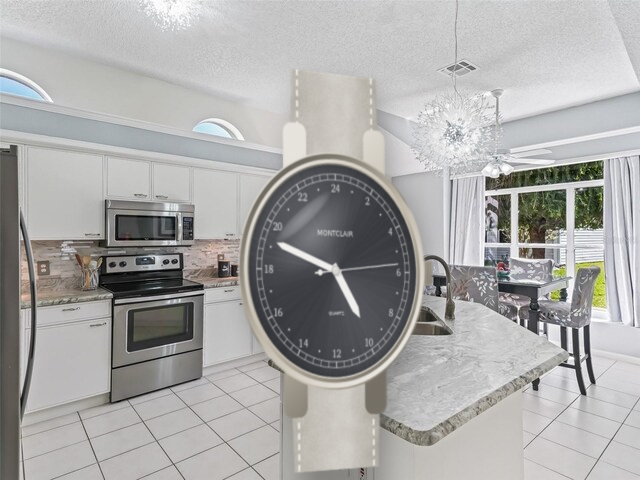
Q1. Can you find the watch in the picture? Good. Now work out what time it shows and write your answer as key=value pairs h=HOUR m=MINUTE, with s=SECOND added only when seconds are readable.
h=9 m=48 s=14
